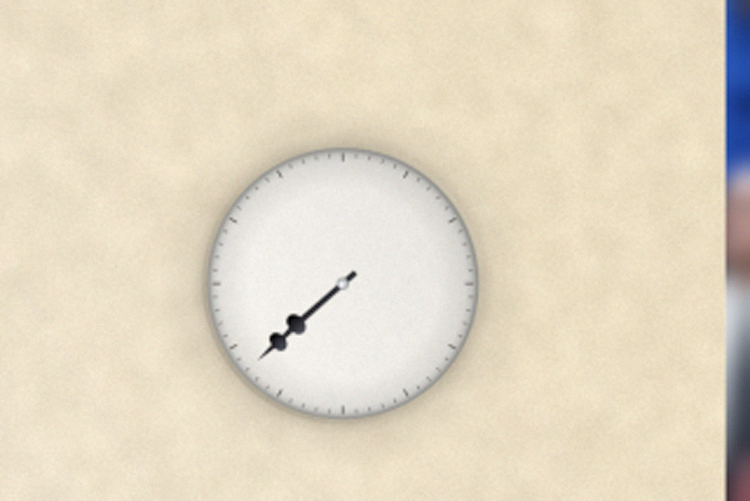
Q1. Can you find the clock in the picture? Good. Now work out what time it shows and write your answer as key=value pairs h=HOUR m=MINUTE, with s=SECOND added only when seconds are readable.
h=7 m=38
